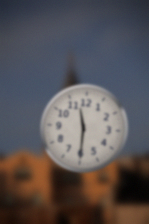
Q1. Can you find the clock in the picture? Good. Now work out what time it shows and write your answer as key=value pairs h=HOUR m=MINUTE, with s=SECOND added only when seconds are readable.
h=11 m=30
